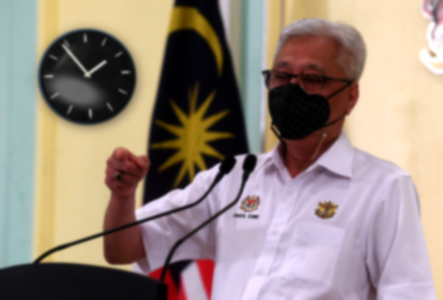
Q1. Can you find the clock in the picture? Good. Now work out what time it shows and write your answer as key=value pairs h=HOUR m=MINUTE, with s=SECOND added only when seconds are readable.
h=1 m=54
